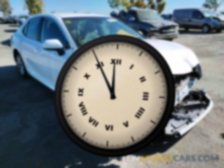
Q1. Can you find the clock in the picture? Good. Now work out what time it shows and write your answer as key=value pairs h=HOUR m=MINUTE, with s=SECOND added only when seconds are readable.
h=11 m=55
